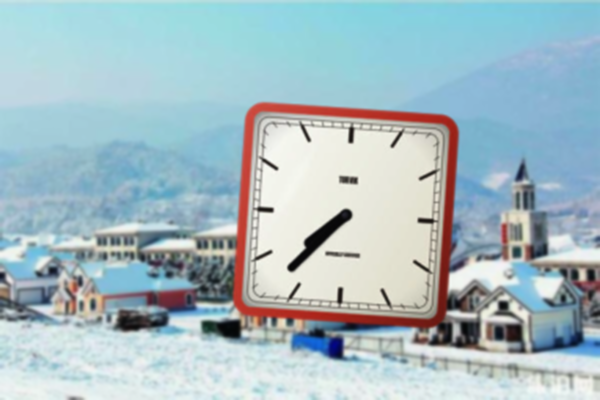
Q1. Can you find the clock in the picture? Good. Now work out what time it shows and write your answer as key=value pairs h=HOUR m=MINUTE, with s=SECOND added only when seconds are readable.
h=7 m=37
